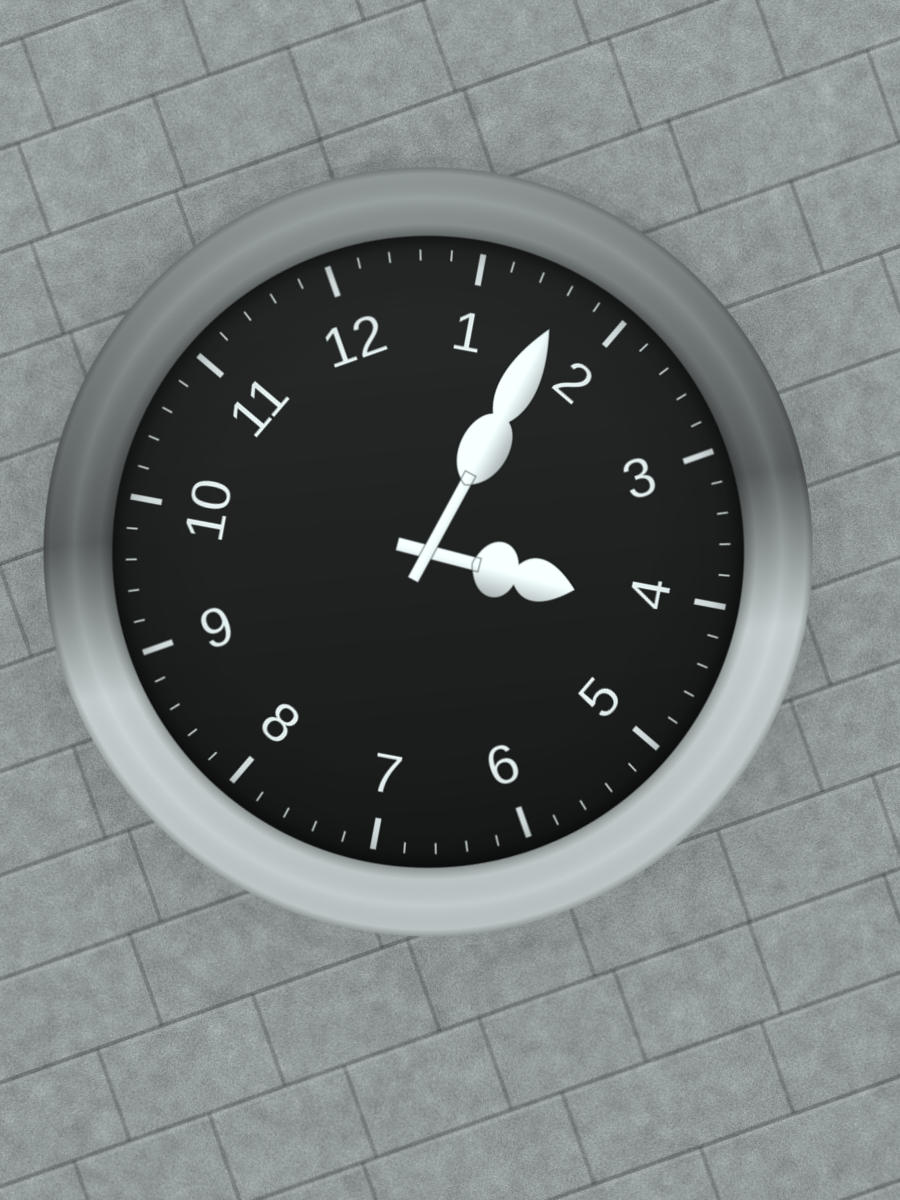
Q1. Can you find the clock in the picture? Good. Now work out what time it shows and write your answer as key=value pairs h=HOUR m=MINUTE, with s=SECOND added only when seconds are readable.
h=4 m=8
